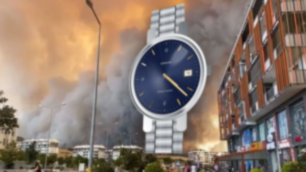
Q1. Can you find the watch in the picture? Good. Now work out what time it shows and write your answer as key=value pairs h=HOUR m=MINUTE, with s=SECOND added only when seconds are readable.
h=4 m=22
